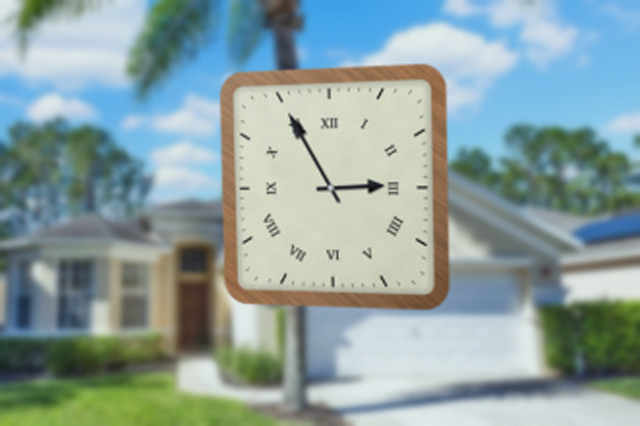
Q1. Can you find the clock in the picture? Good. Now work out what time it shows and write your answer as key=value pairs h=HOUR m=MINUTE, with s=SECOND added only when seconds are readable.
h=2 m=55
